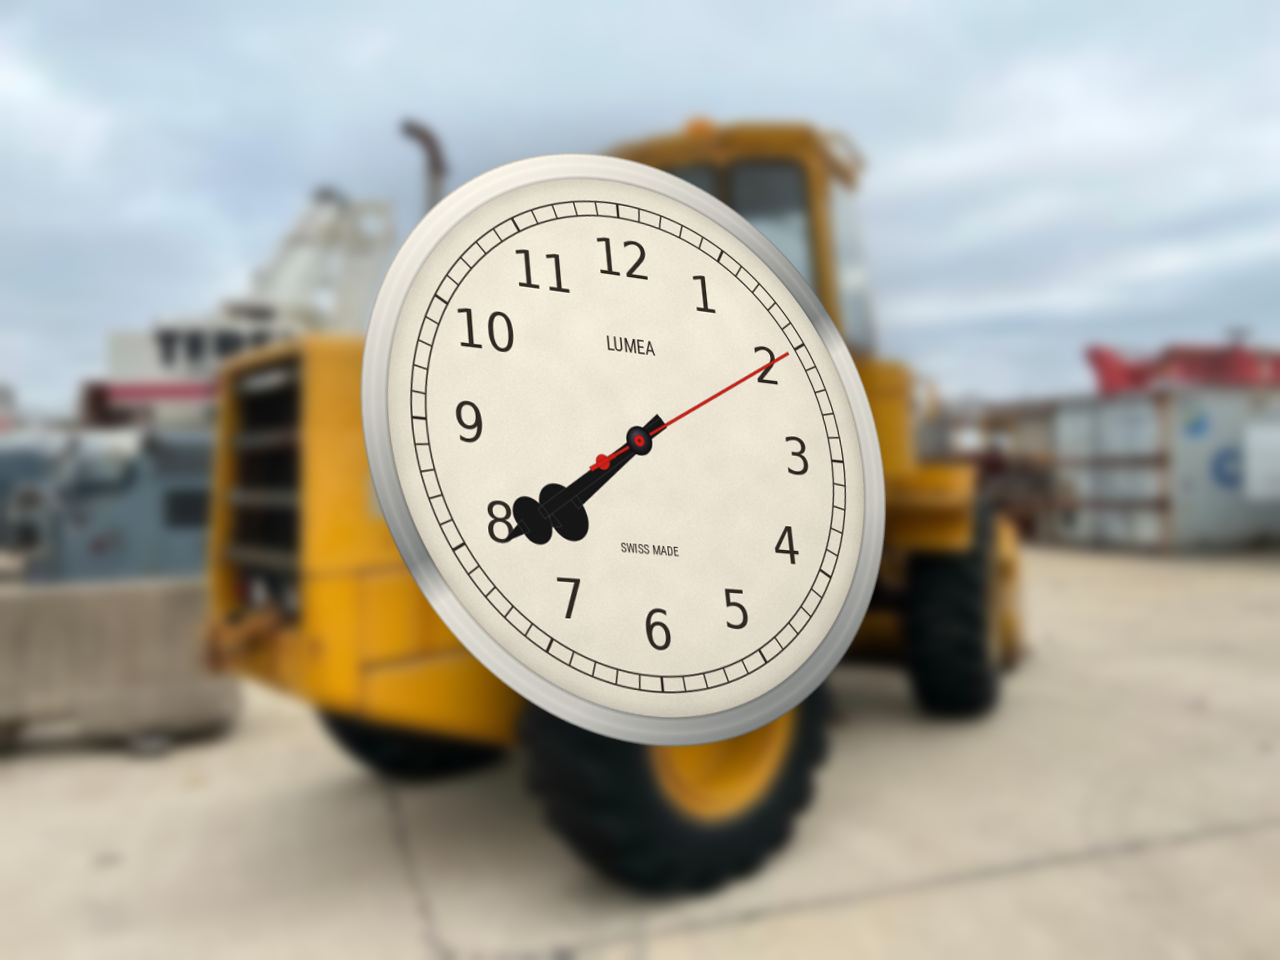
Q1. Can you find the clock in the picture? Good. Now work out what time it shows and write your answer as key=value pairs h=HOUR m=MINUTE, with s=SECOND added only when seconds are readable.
h=7 m=39 s=10
